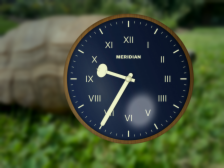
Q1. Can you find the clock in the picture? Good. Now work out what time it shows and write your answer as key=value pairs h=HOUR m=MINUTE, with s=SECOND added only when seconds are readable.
h=9 m=35
